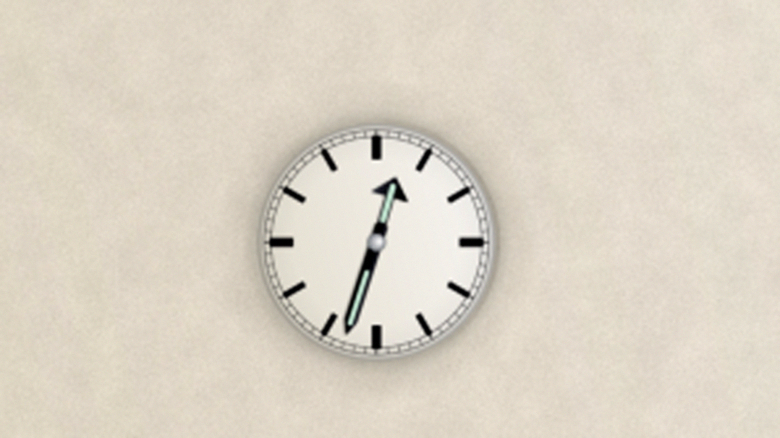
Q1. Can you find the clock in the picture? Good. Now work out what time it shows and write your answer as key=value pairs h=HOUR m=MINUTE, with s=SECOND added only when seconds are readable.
h=12 m=33
